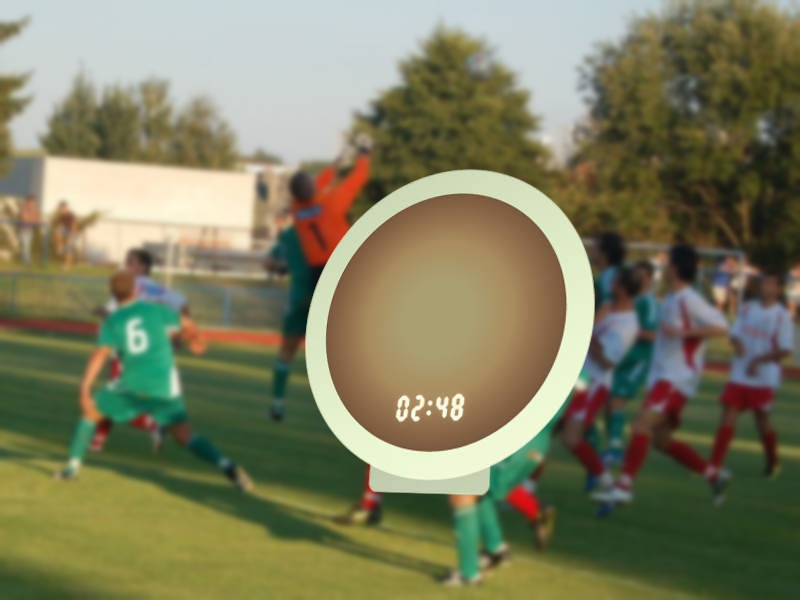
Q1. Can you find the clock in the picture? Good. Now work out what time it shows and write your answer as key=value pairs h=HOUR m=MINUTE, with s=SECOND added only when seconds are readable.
h=2 m=48
